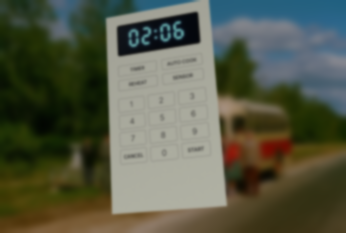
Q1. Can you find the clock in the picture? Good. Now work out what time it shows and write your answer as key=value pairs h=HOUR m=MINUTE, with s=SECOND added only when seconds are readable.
h=2 m=6
